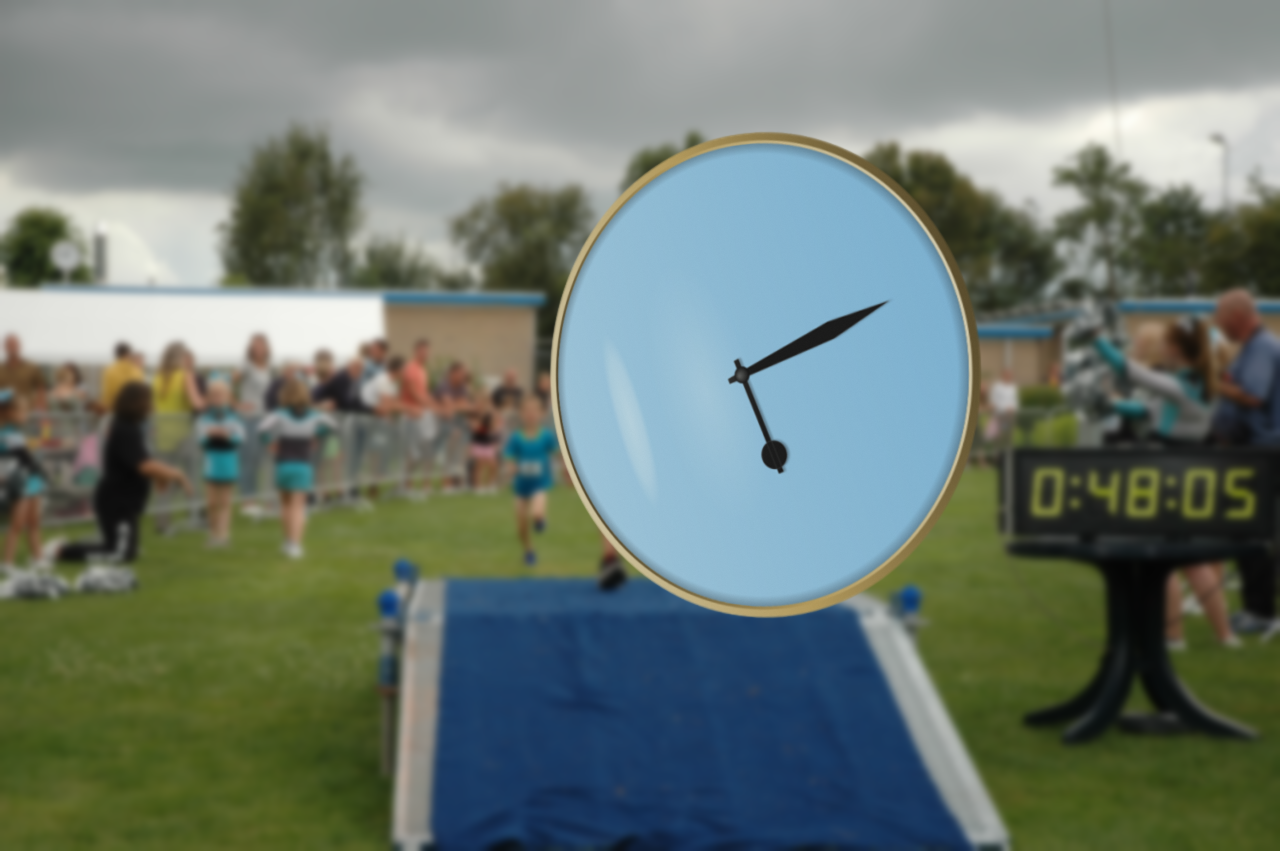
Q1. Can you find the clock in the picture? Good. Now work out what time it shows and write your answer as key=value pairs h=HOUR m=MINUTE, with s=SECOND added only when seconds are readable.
h=5 m=11
